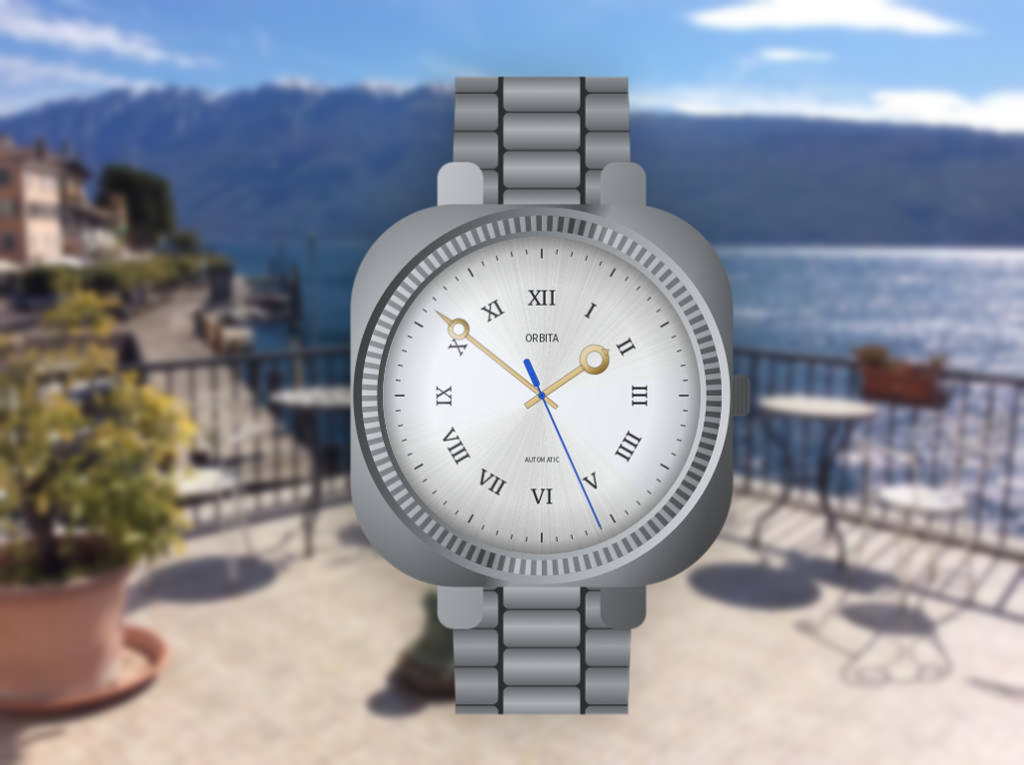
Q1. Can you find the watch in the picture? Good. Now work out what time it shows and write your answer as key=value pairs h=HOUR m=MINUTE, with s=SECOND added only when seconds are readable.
h=1 m=51 s=26
